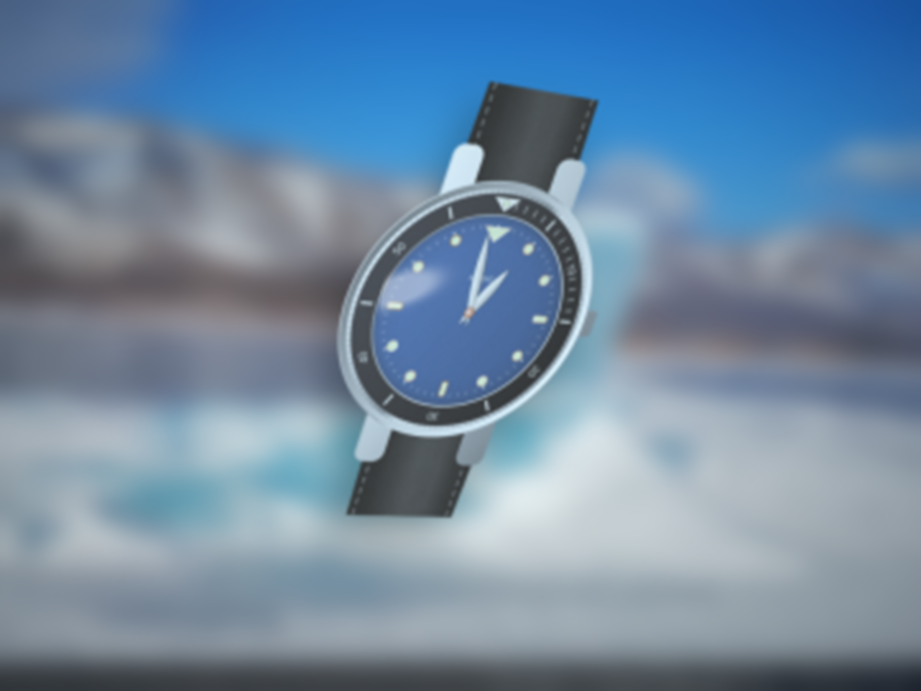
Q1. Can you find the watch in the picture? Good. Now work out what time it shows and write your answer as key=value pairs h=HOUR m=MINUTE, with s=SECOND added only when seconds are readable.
h=12 m=59
